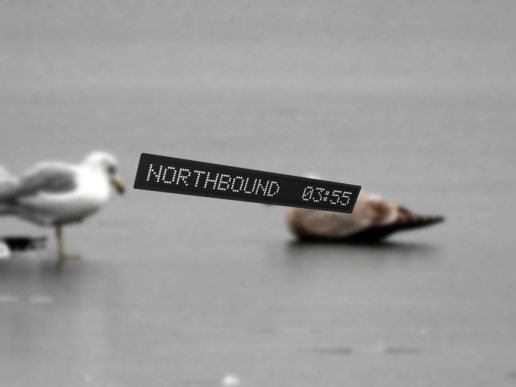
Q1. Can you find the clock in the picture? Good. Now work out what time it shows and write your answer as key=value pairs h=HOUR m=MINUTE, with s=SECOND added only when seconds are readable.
h=3 m=55
